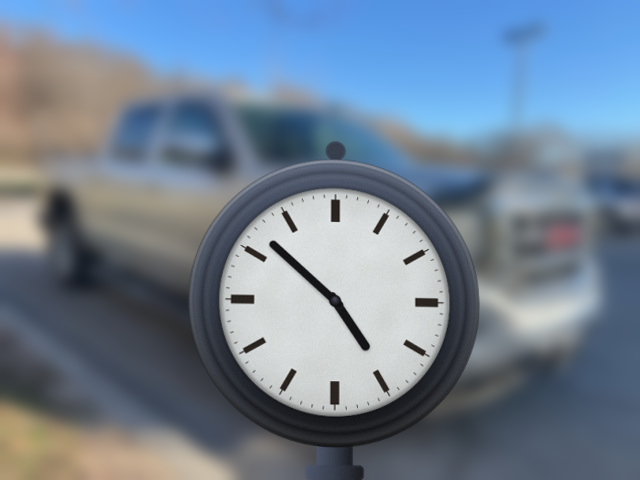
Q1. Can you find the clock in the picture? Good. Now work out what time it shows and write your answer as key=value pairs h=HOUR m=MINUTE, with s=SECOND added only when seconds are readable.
h=4 m=52
